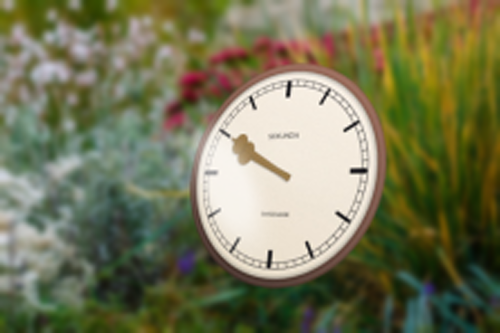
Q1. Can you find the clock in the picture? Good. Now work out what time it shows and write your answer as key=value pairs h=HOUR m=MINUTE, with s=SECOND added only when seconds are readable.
h=9 m=50
